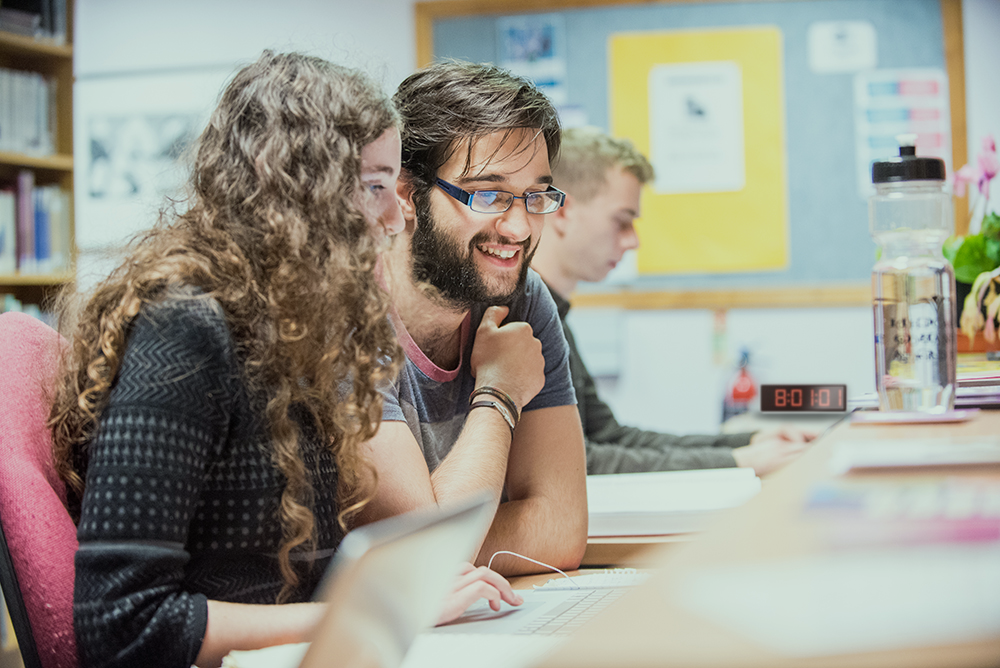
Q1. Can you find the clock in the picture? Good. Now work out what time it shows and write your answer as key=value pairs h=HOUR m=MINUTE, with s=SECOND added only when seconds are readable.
h=8 m=1 s=1
